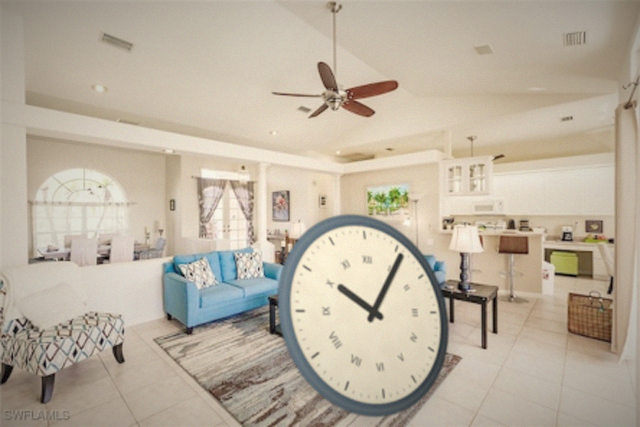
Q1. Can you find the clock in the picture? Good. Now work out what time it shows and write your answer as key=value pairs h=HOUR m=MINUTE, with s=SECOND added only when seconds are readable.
h=10 m=6
